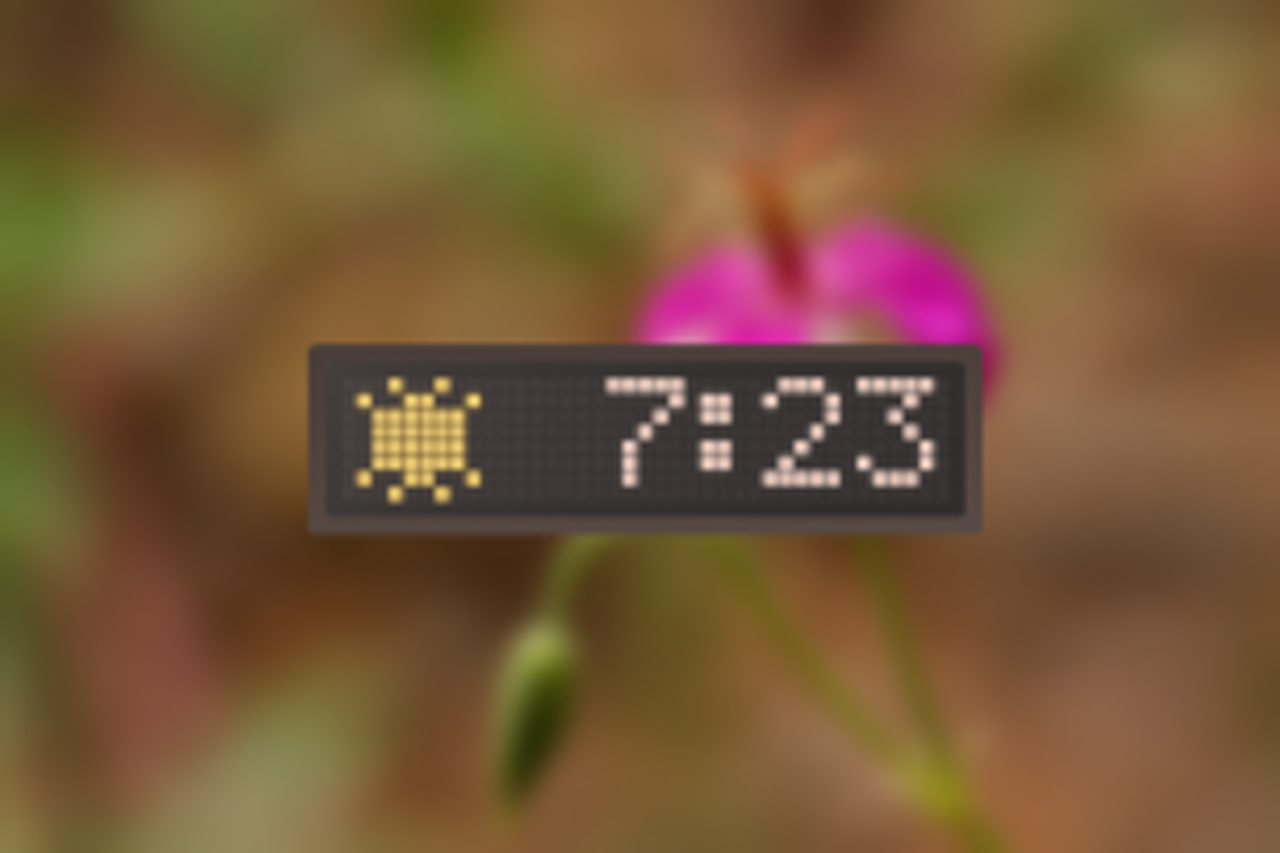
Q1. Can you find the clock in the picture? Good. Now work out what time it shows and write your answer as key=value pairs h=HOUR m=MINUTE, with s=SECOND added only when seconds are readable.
h=7 m=23
